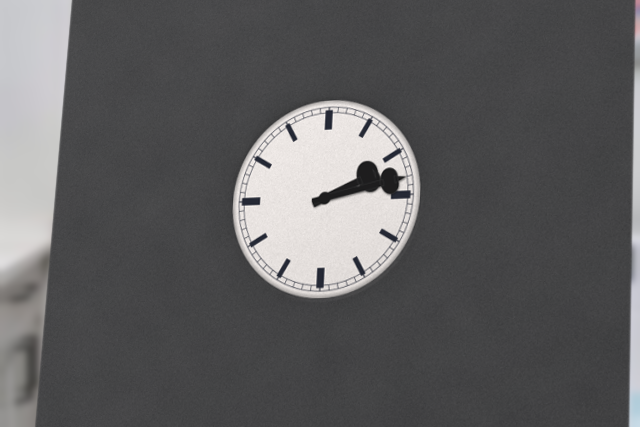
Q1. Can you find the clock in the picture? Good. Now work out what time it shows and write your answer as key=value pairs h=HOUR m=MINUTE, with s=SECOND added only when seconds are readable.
h=2 m=13
